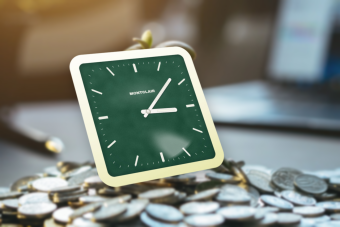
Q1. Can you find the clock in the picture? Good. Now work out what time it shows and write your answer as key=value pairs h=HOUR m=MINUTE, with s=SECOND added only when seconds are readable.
h=3 m=8
